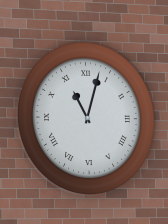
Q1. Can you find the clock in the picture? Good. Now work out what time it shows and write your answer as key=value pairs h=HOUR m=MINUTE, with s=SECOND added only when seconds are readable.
h=11 m=3
